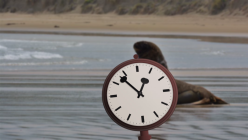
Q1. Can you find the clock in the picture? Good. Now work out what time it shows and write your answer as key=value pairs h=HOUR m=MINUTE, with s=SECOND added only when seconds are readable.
h=12 m=53
